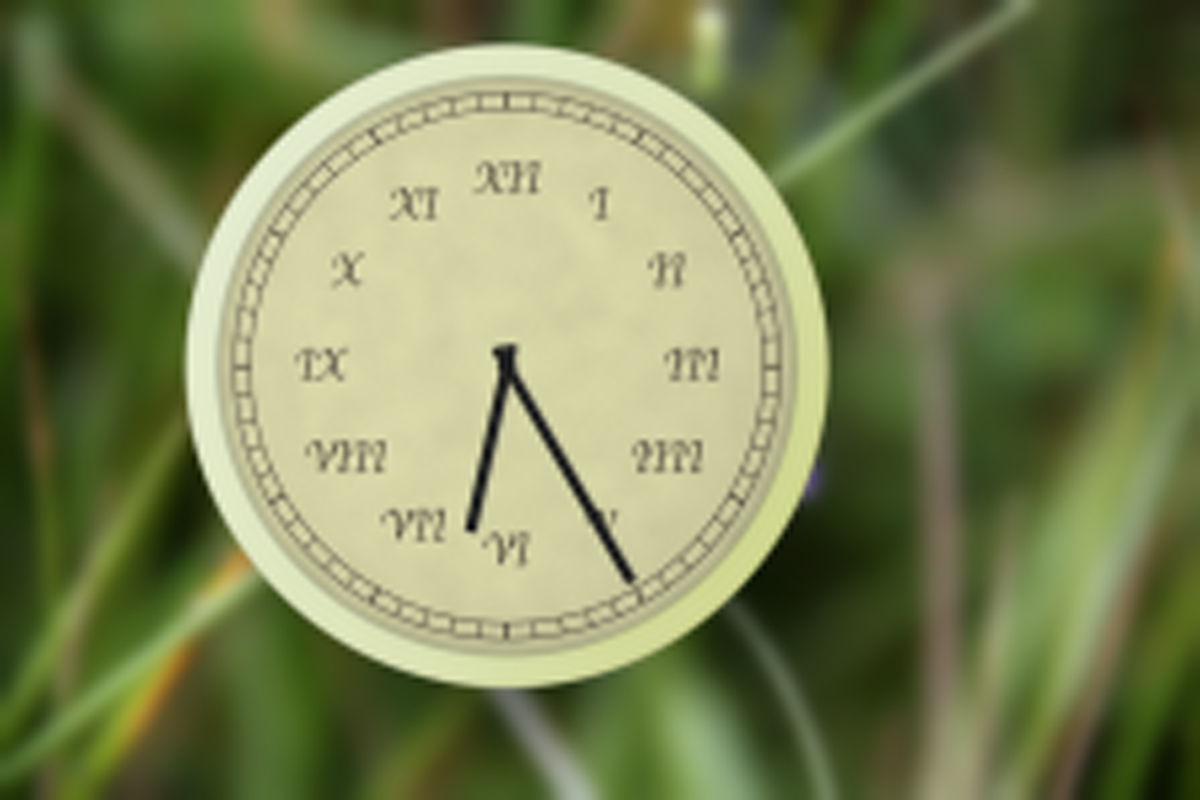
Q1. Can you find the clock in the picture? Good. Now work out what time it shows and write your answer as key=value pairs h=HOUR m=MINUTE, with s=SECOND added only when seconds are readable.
h=6 m=25
